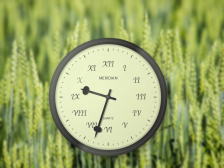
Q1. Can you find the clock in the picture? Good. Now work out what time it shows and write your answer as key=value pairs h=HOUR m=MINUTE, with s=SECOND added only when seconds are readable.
h=9 m=33
